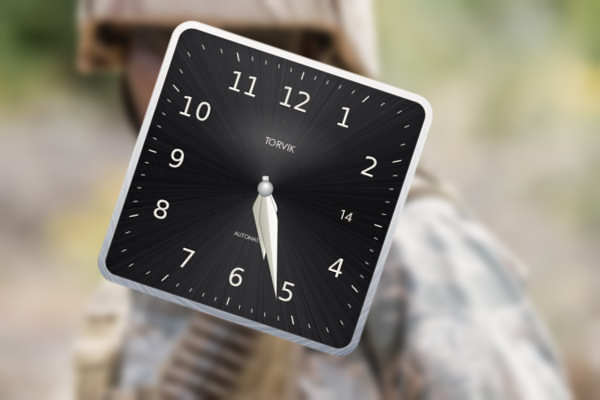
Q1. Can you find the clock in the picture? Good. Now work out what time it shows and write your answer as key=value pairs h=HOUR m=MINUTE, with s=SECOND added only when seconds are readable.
h=5 m=26
